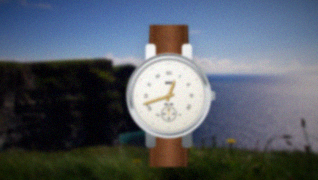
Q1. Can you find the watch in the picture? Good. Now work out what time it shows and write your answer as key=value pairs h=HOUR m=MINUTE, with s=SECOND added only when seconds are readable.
h=12 m=42
